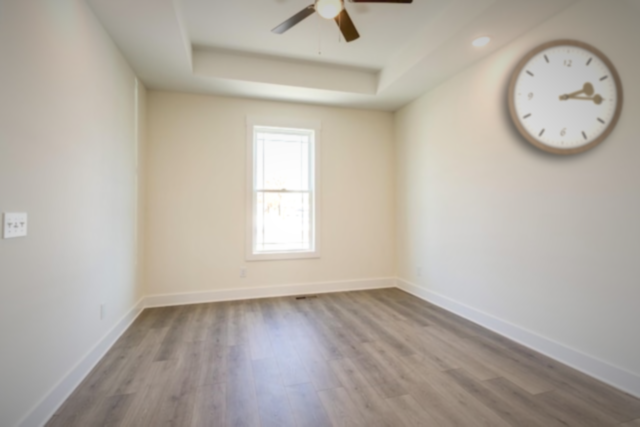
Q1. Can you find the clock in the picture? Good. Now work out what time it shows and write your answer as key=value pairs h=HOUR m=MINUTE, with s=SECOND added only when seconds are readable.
h=2 m=15
